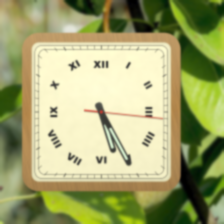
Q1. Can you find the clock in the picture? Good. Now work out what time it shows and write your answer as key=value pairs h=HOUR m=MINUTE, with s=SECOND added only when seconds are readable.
h=5 m=25 s=16
